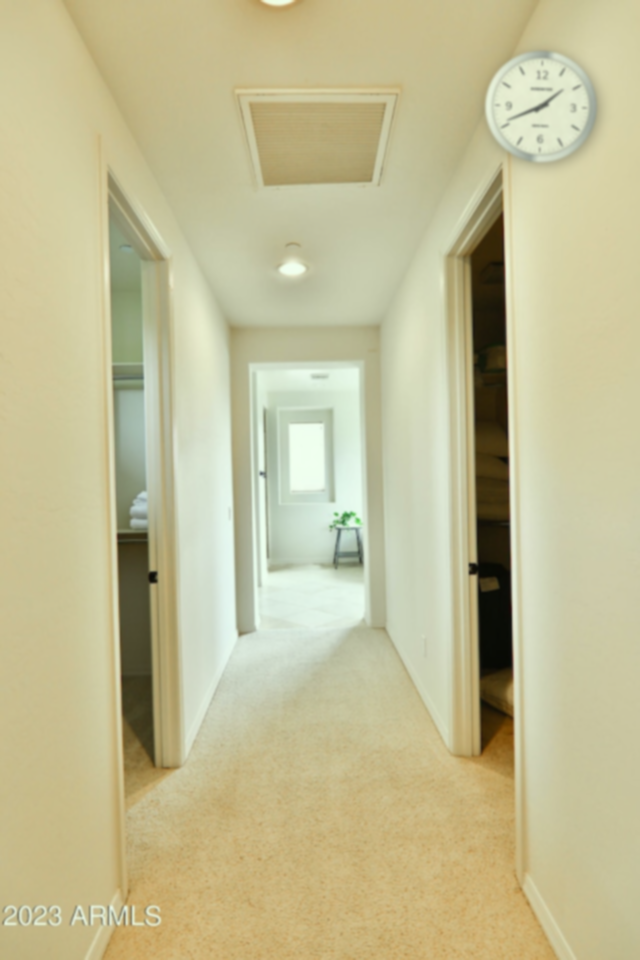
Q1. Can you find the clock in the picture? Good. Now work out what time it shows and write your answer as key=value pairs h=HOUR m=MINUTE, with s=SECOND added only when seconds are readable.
h=1 m=41
